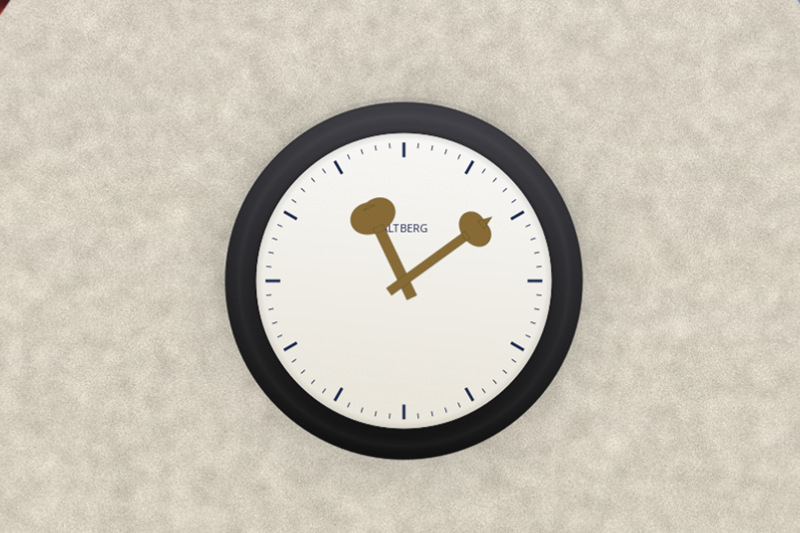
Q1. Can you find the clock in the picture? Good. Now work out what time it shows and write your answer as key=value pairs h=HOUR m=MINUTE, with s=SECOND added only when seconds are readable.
h=11 m=9
